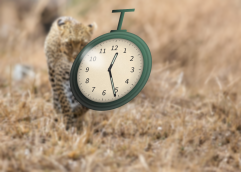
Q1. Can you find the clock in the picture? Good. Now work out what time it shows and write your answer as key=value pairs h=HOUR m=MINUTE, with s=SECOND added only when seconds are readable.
h=12 m=26
